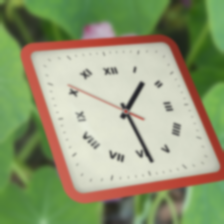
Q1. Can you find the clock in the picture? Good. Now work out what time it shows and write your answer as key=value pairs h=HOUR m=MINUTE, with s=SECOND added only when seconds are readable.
h=1 m=28 s=51
